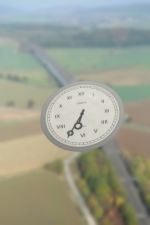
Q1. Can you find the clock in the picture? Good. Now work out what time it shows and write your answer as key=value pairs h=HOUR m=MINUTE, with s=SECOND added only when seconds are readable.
h=6 m=35
